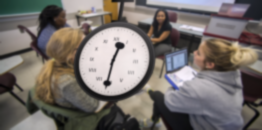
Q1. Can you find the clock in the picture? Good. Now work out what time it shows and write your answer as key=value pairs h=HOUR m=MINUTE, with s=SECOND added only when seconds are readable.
h=12 m=31
